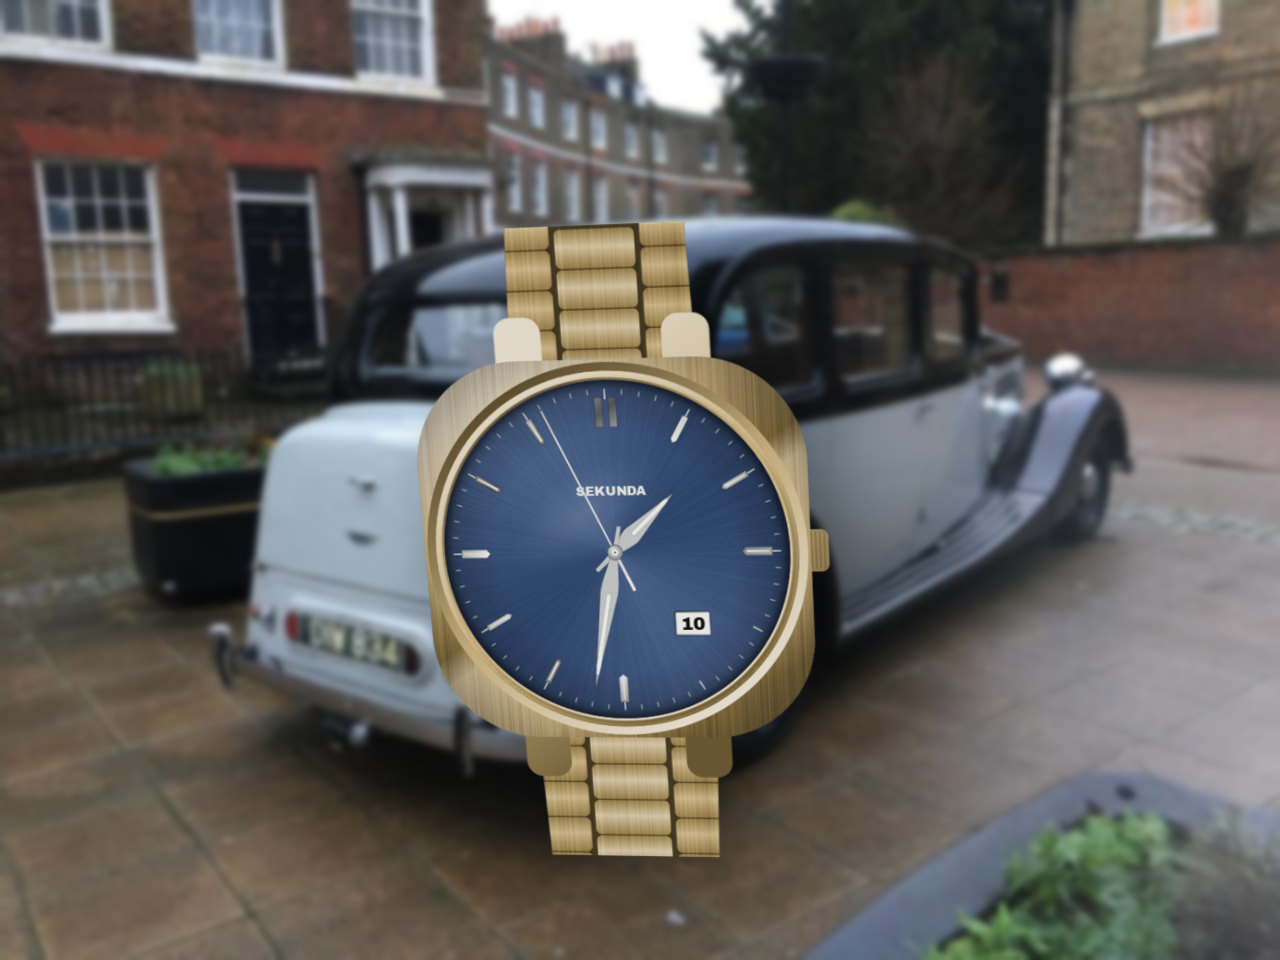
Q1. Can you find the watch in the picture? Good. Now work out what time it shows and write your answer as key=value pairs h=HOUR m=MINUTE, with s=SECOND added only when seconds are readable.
h=1 m=31 s=56
